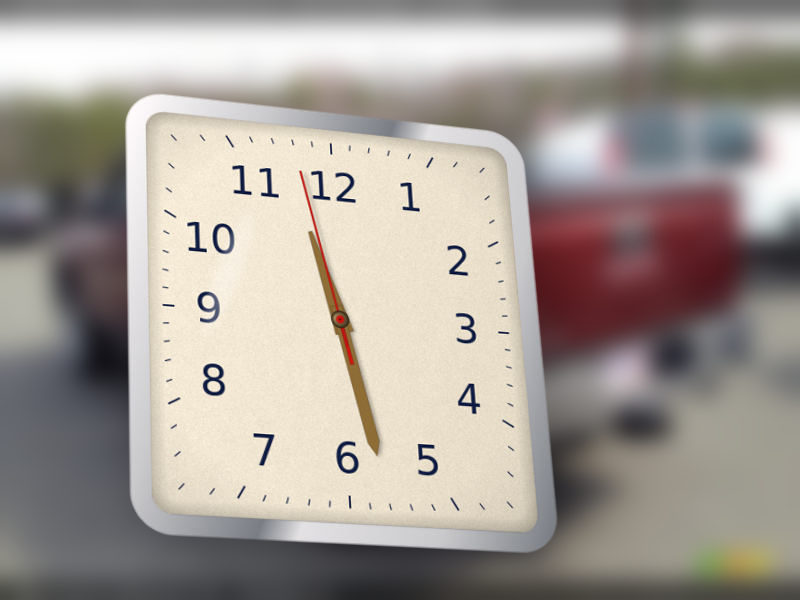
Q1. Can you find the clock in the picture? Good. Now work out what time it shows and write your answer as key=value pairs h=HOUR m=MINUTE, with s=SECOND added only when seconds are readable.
h=11 m=27 s=58
